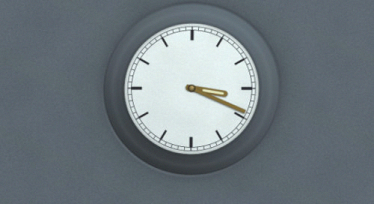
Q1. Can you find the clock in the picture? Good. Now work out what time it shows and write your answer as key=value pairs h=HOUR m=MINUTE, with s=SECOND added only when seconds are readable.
h=3 m=19
